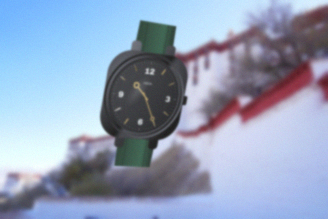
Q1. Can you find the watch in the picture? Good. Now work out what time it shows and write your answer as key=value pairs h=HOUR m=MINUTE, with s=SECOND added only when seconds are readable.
h=10 m=25
